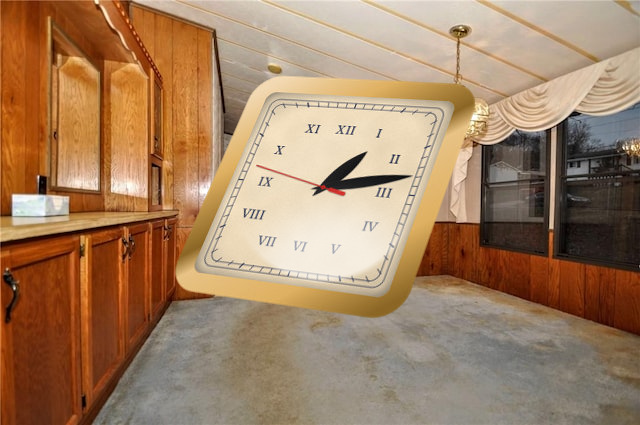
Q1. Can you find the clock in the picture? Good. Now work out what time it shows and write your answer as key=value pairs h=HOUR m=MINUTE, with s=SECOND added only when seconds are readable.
h=1 m=12 s=47
